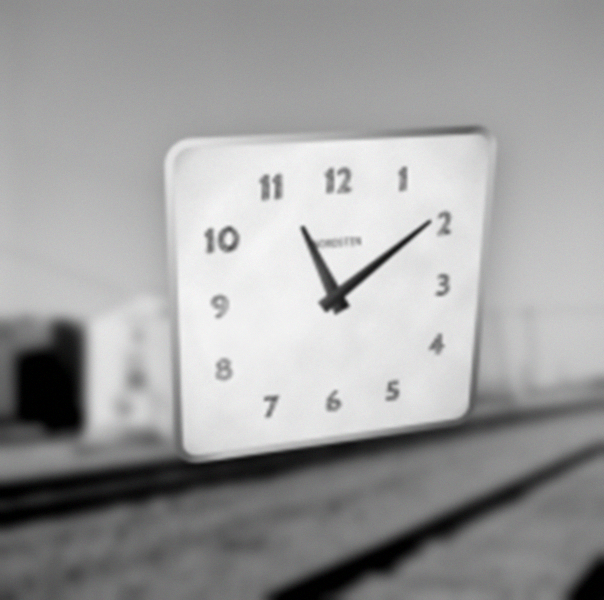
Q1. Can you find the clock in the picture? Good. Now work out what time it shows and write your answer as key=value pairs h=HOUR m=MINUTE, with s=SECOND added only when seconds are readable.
h=11 m=9
